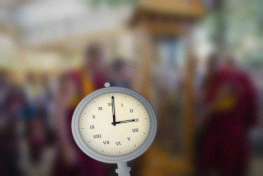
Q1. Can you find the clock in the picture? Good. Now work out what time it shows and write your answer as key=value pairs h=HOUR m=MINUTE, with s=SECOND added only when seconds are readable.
h=3 m=1
